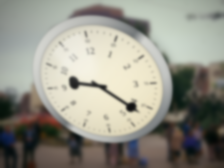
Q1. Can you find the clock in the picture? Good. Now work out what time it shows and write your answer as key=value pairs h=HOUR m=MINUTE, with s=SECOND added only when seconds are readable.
h=9 m=22
